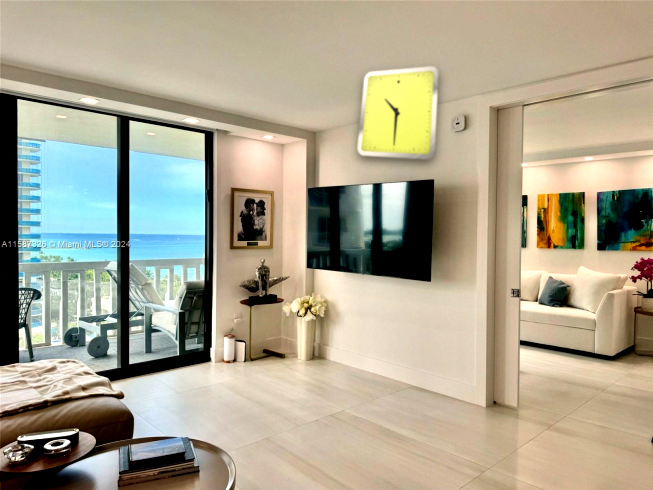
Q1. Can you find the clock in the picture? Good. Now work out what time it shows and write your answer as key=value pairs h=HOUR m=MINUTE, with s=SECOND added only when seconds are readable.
h=10 m=30
